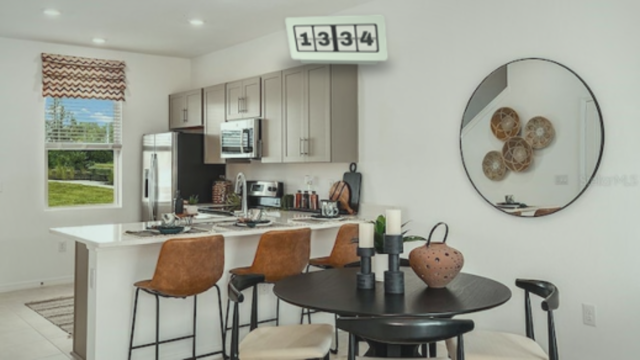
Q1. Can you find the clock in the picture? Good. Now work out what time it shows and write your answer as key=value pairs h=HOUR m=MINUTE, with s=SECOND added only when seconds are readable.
h=13 m=34
